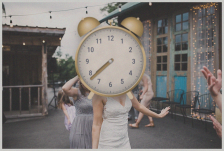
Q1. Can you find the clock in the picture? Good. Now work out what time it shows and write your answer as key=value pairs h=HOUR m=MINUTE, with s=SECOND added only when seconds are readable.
h=7 m=38
